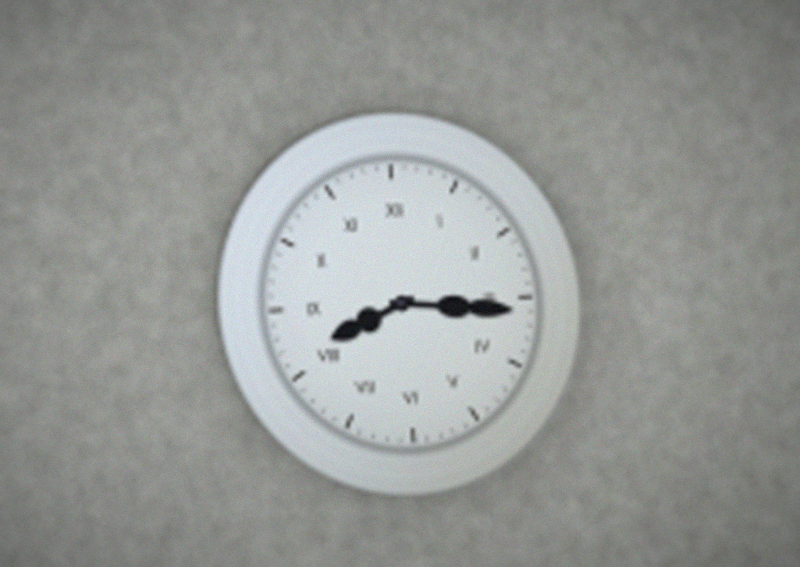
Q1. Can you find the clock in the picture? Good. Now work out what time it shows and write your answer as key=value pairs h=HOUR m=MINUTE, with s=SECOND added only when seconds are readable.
h=8 m=16
